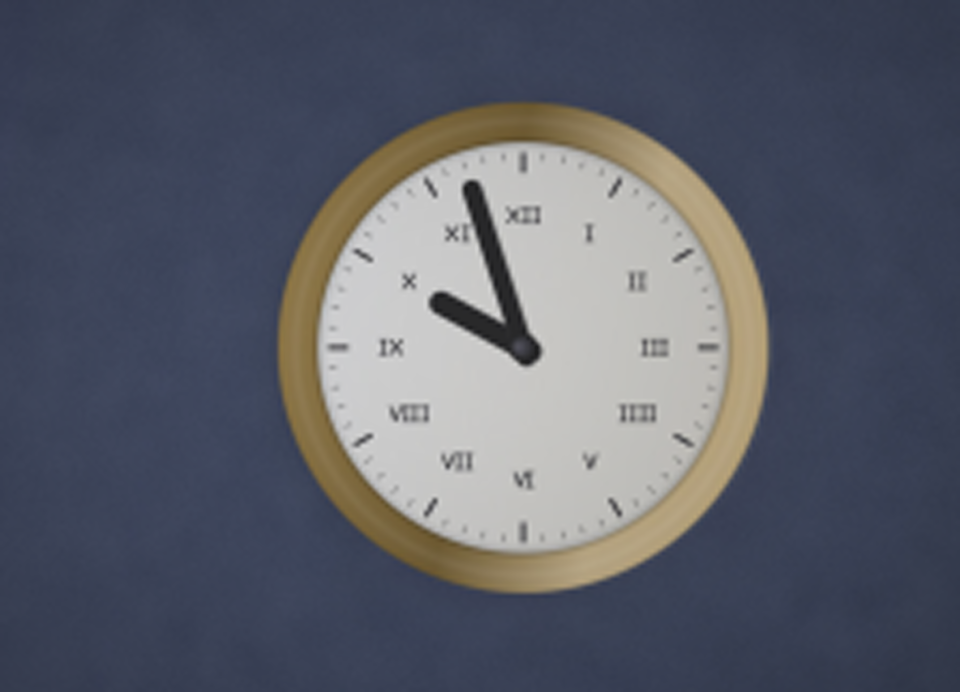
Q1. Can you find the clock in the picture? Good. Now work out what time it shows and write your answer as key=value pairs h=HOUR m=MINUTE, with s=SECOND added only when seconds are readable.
h=9 m=57
